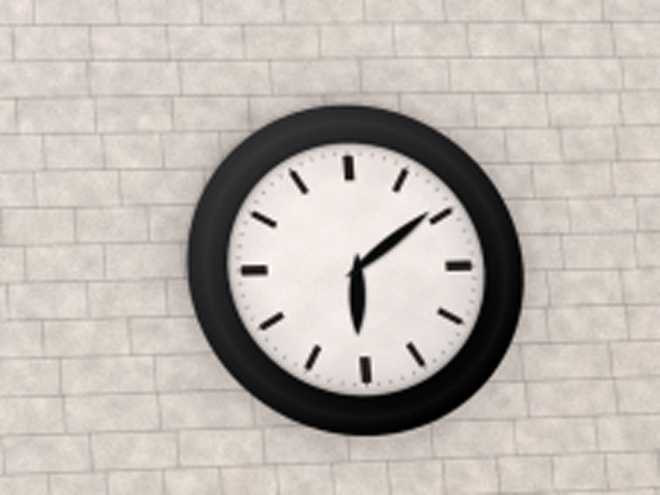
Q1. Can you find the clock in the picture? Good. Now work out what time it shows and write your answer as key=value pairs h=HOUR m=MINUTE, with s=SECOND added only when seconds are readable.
h=6 m=9
